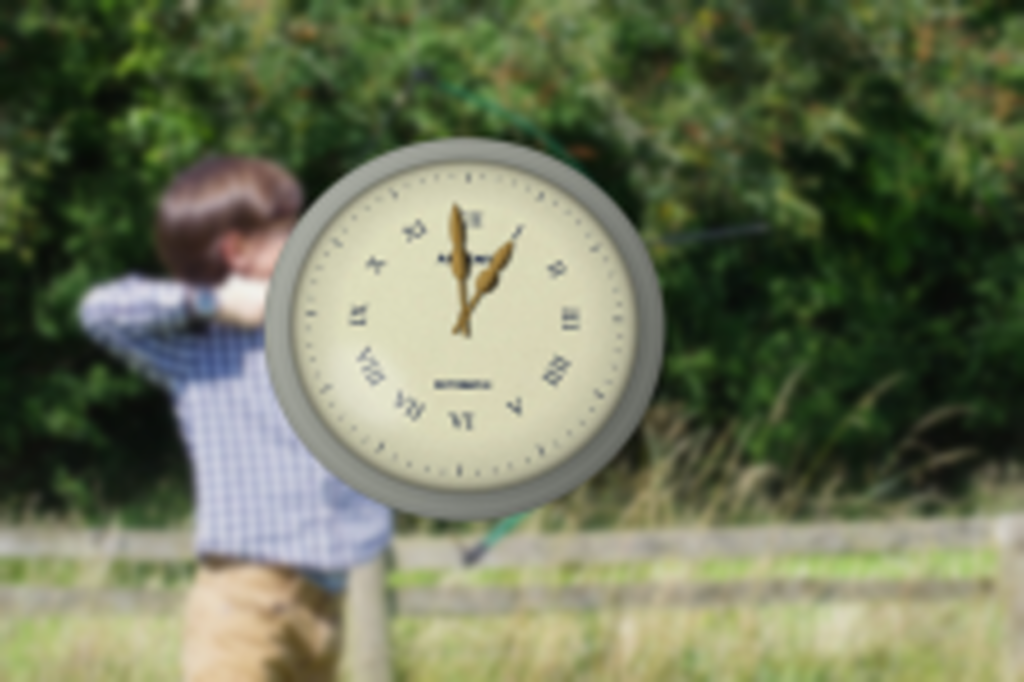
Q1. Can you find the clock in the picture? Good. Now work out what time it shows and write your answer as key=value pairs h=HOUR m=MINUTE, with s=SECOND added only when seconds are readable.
h=12 m=59
